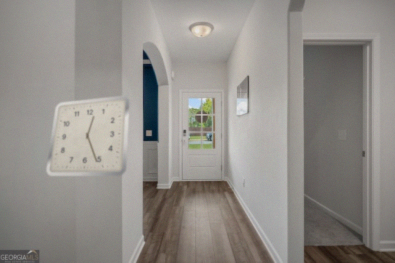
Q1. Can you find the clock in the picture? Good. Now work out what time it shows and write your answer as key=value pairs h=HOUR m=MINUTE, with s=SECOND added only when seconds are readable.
h=12 m=26
